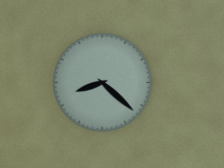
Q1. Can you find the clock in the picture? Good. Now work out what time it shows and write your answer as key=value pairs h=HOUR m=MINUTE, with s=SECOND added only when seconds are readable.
h=8 m=22
